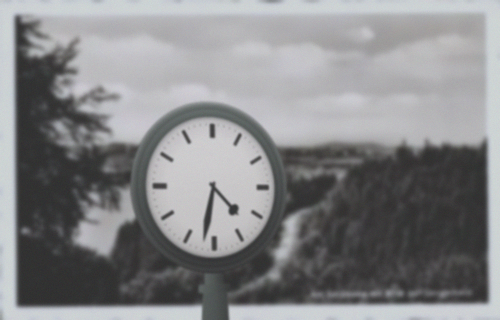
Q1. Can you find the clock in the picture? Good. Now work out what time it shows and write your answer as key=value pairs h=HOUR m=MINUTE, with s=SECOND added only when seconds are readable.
h=4 m=32
